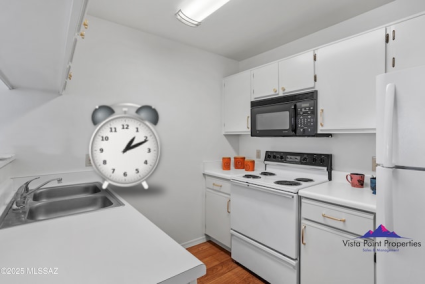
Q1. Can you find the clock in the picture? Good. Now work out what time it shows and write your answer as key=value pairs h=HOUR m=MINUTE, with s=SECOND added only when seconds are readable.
h=1 m=11
